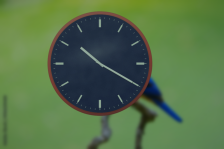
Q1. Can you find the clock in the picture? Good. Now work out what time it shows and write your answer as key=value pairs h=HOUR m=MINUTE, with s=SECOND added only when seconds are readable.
h=10 m=20
